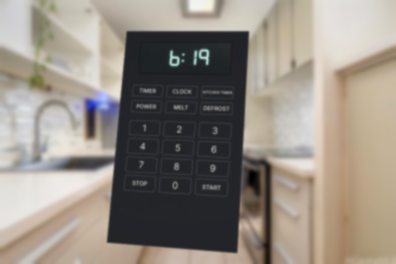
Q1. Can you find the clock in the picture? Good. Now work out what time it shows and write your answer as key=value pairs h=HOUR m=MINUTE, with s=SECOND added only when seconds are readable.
h=6 m=19
